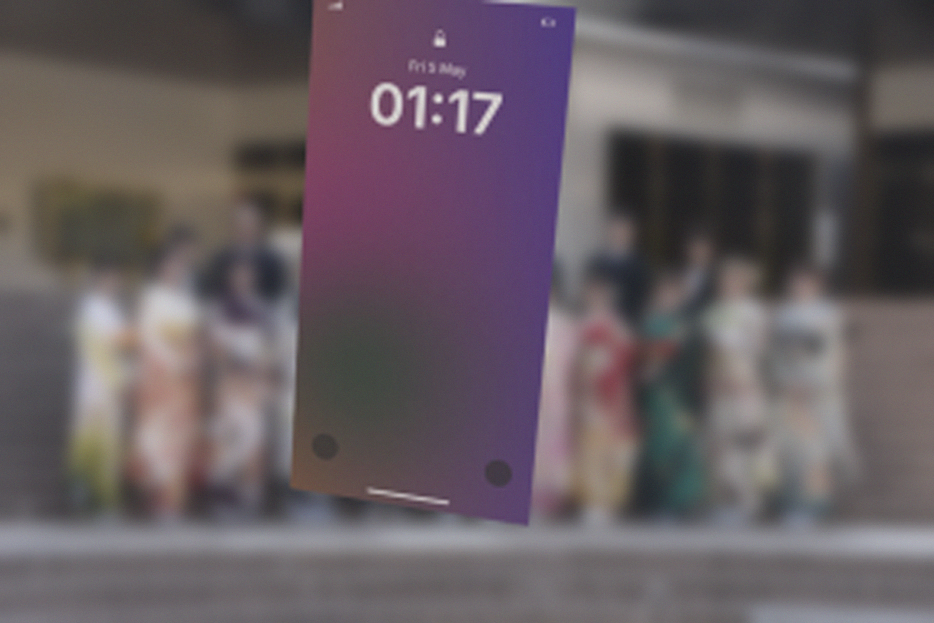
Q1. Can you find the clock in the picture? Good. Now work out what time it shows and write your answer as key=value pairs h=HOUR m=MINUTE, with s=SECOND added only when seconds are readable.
h=1 m=17
